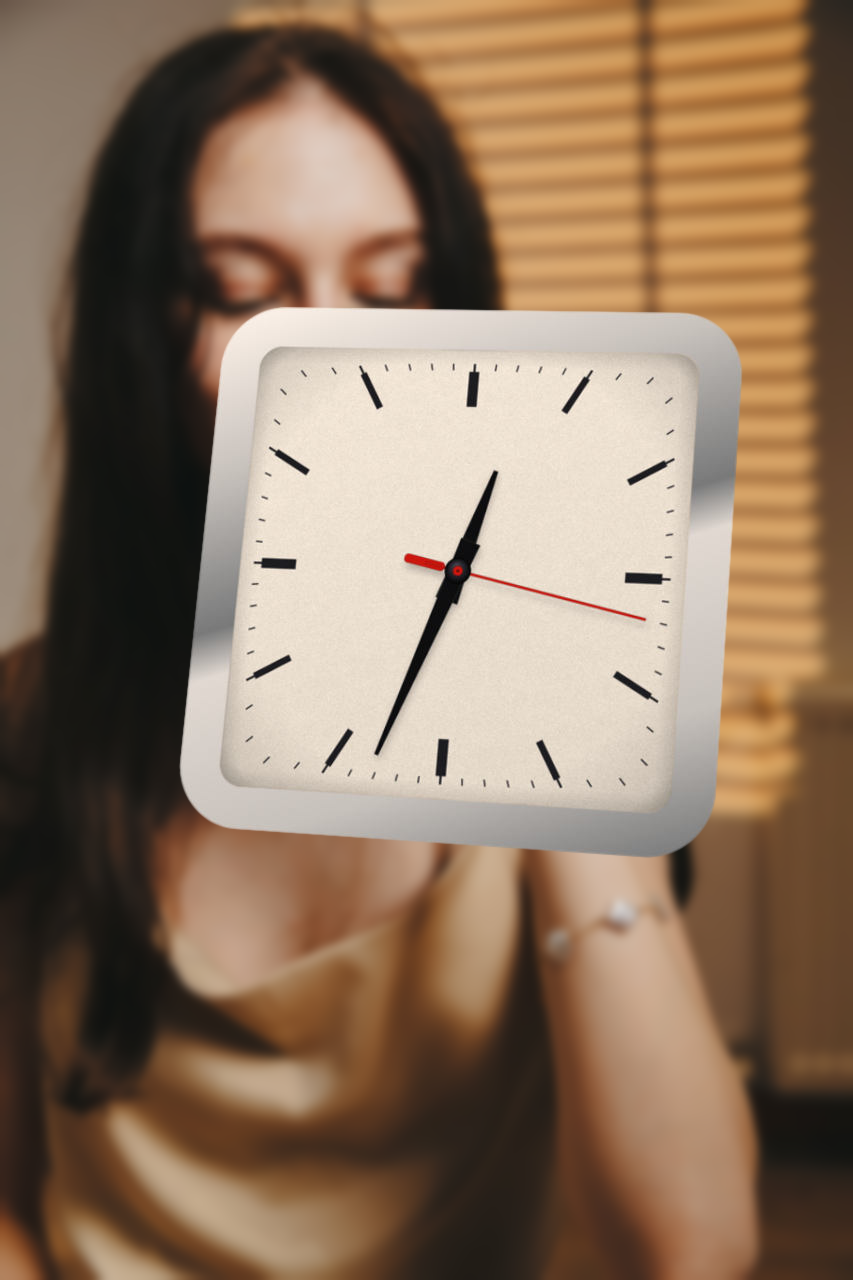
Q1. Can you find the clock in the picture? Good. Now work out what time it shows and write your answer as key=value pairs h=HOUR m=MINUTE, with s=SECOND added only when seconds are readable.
h=12 m=33 s=17
